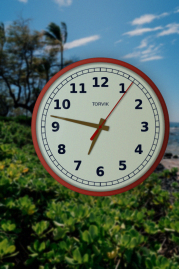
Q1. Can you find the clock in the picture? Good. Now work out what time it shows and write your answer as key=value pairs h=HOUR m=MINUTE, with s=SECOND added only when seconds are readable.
h=6 m=47 s=6
